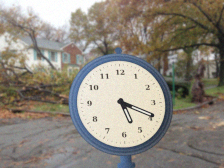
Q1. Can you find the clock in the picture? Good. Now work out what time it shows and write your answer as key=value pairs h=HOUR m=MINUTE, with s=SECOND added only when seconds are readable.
h=5 m=19
